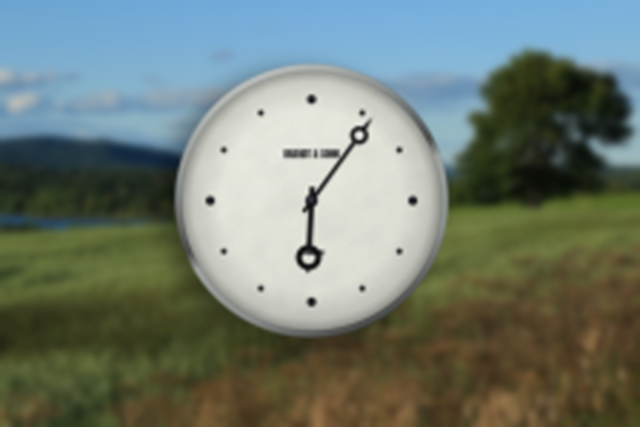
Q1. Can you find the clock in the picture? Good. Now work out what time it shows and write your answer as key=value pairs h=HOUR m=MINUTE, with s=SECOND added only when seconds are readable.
h=6 m=6
